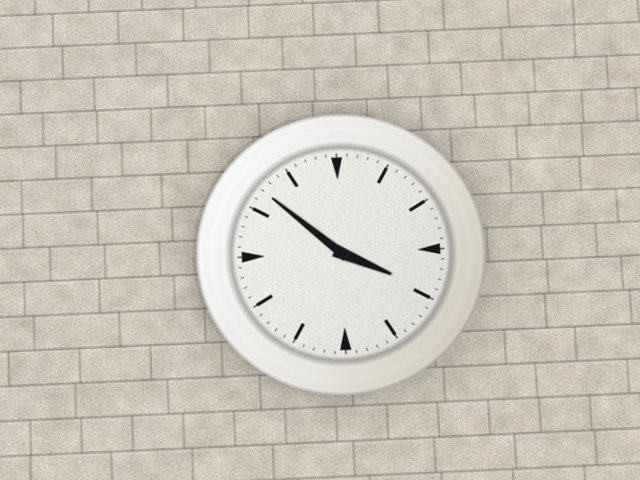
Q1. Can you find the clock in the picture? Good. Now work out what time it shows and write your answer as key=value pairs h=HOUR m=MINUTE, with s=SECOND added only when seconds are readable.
h=3 m=52
